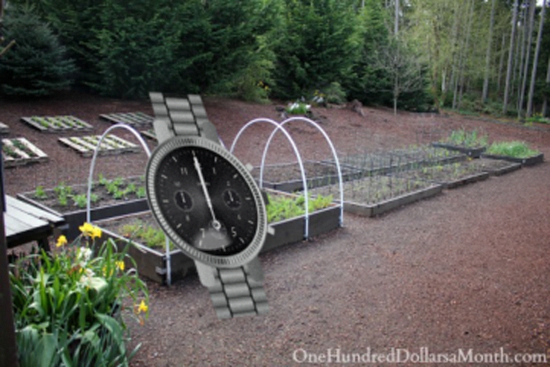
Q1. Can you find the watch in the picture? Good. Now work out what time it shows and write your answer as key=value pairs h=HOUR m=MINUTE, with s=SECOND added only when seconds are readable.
h=6 m=0
